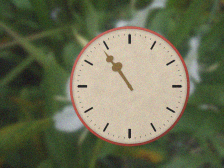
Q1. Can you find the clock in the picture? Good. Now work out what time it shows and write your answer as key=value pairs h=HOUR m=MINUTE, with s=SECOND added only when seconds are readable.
h=10 m=54
